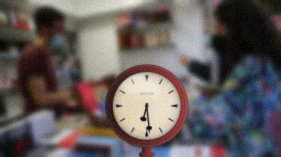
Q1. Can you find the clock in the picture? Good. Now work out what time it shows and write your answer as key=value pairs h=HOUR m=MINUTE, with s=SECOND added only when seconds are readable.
h=6 m=29
